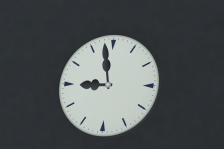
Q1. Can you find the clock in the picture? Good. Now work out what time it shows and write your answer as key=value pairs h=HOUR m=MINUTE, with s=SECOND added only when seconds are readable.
h=8 m=58
